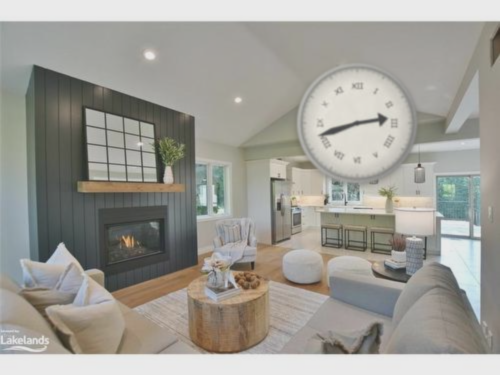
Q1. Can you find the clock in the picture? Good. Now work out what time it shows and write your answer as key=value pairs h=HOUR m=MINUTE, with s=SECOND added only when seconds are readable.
h=2 m=42
